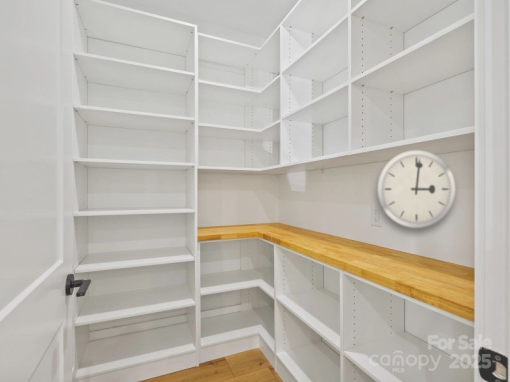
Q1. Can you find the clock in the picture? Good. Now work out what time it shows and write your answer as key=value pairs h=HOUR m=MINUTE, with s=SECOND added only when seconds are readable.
h=3 m=1
